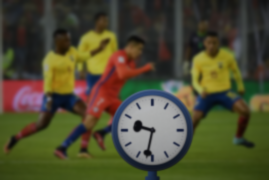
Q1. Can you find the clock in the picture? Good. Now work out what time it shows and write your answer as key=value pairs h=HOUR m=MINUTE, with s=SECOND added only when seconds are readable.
h=9 m=32
